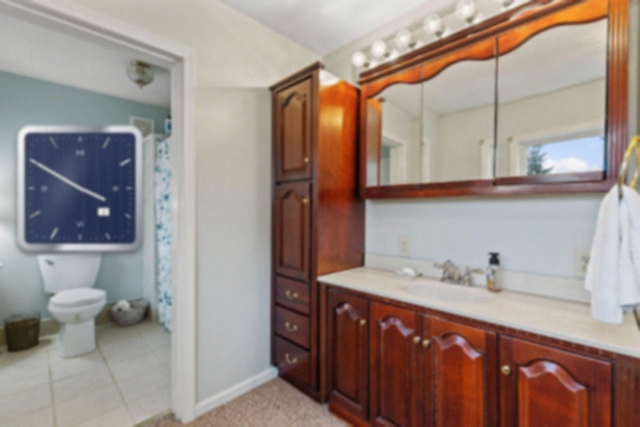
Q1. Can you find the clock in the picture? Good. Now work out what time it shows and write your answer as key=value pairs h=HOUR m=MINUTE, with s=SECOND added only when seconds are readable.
h=3 m=50
